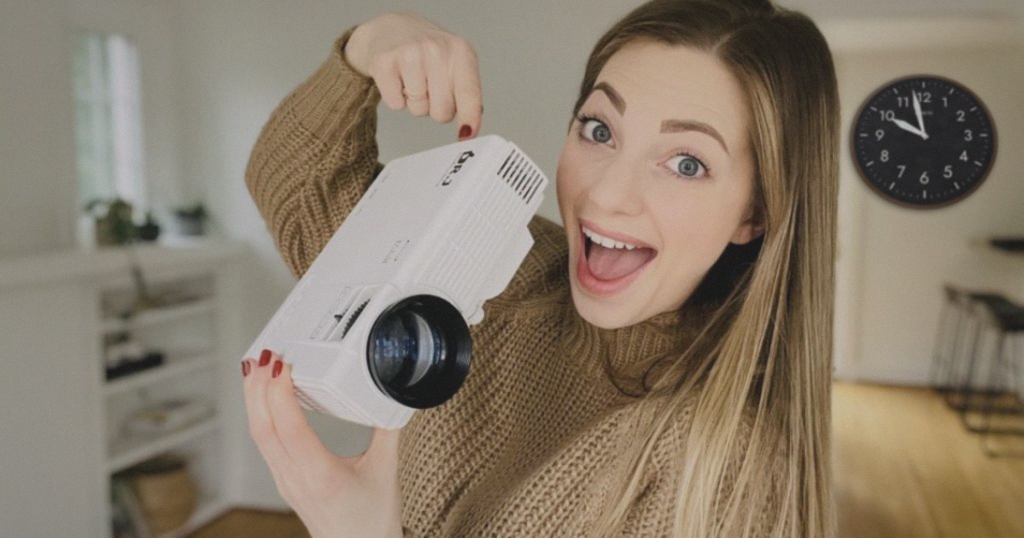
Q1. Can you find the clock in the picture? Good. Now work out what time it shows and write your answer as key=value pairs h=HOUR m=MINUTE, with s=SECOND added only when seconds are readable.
h=9 m=58
